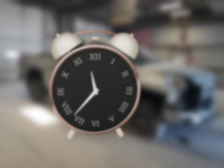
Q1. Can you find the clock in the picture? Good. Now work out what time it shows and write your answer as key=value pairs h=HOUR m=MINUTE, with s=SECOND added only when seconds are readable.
h=11 m=37
